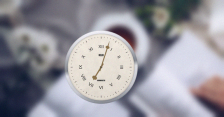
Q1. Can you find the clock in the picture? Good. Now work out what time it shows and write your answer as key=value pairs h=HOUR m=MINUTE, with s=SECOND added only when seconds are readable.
h=7 m=3
